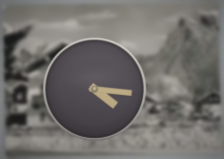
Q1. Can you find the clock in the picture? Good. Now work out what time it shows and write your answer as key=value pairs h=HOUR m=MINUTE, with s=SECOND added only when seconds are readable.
h=4 m=16
